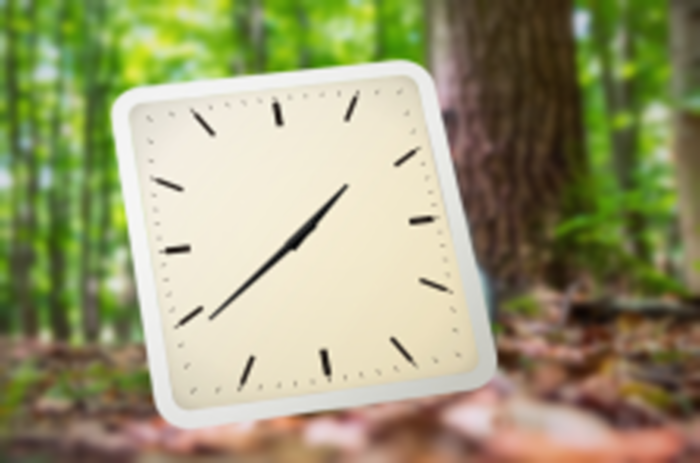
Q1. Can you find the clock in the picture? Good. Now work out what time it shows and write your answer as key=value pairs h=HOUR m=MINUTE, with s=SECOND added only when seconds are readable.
h=1 m=39
